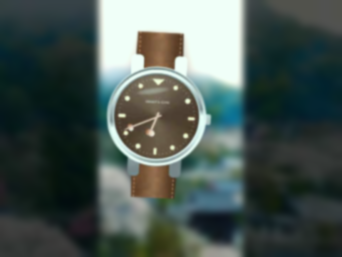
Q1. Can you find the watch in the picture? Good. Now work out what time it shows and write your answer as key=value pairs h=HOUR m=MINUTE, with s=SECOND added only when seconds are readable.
h=6 m=41
